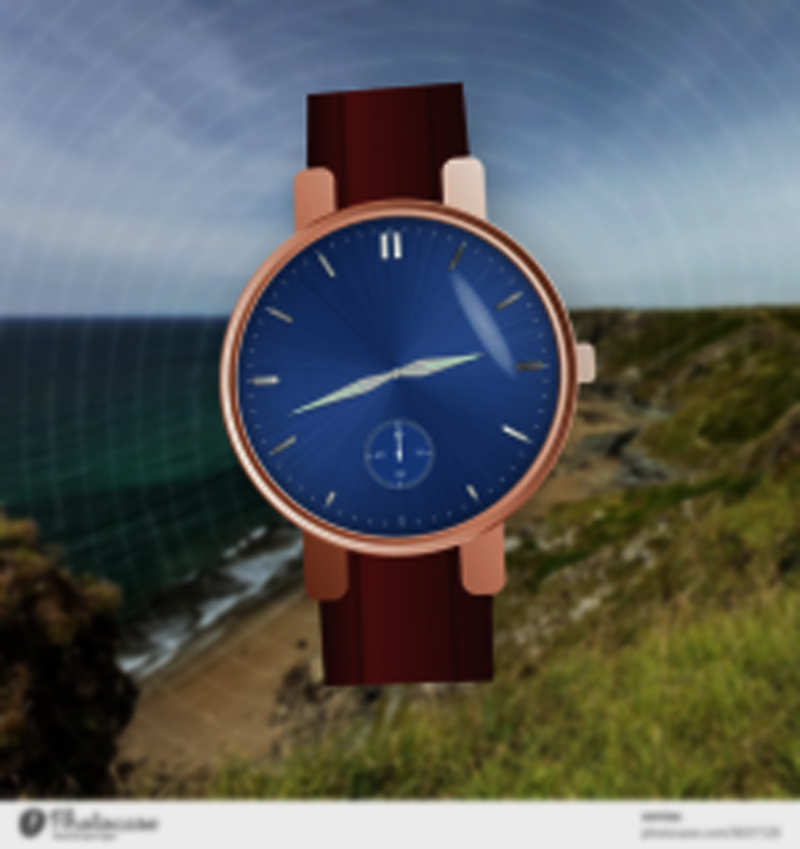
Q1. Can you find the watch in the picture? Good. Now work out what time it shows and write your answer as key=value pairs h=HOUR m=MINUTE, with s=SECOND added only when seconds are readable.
h=2 m=42
